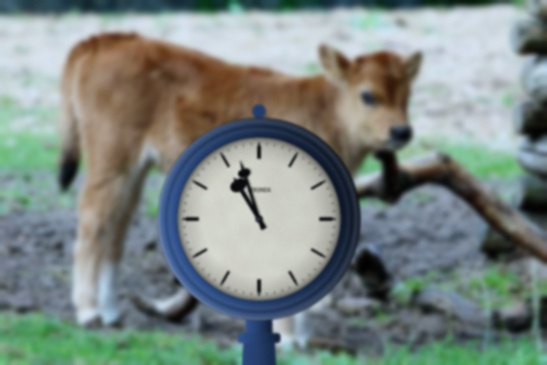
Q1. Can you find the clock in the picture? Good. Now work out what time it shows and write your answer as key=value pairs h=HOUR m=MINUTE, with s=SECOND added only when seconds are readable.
h=10 m=57
